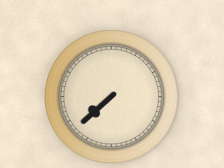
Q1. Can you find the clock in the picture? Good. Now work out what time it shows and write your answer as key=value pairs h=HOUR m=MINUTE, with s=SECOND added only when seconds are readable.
h=7 m=38
